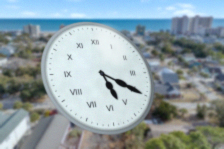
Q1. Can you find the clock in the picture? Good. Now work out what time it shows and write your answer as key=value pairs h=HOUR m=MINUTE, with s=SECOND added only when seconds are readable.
h=5 m=20
